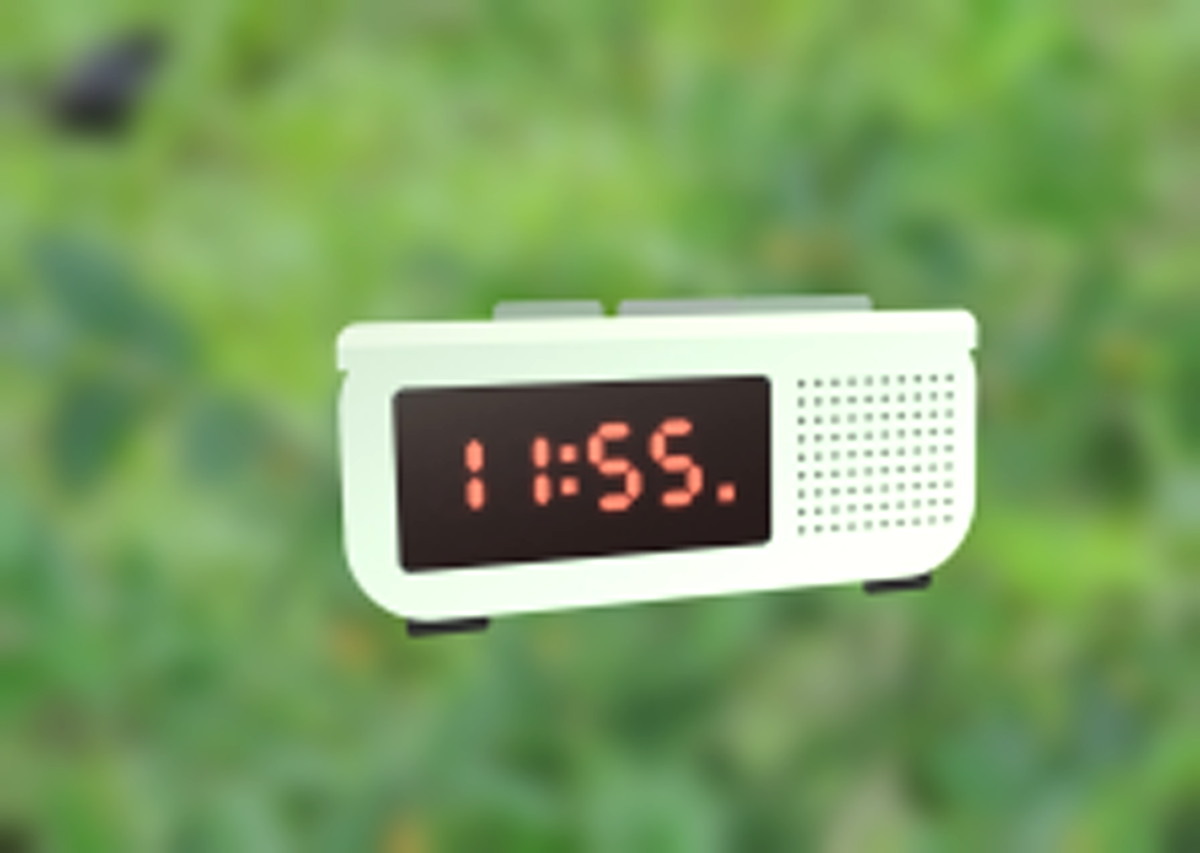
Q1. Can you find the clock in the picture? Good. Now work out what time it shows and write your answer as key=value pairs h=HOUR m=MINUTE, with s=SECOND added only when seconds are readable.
h=11 m=55
